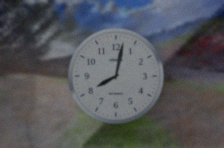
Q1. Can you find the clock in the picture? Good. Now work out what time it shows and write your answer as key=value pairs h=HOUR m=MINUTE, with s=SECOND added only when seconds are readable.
h=8 m=2
